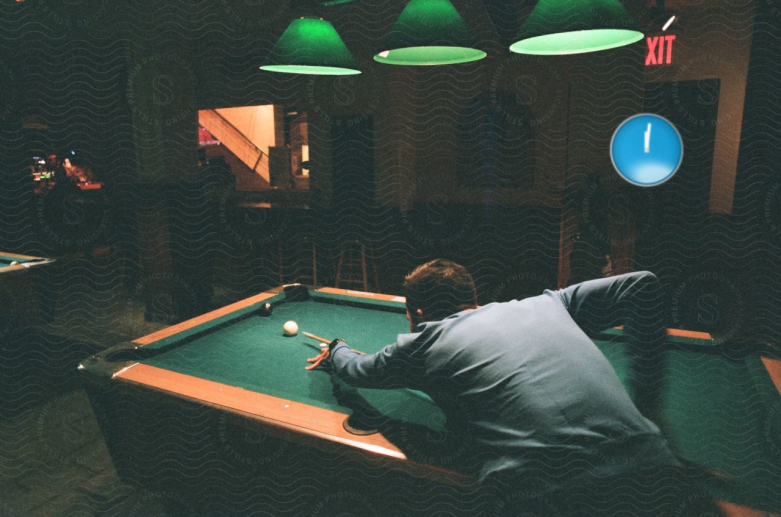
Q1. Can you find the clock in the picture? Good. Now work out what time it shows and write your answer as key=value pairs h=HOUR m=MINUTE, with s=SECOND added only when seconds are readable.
h=12 m=1
